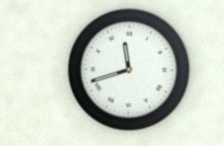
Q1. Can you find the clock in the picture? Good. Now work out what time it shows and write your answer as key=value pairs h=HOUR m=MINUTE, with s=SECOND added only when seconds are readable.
h=11 m=42
